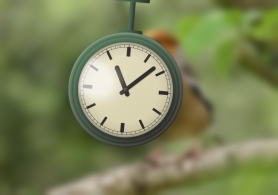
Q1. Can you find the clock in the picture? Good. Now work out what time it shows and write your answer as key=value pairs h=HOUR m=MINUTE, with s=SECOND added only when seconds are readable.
h=11 m=8
